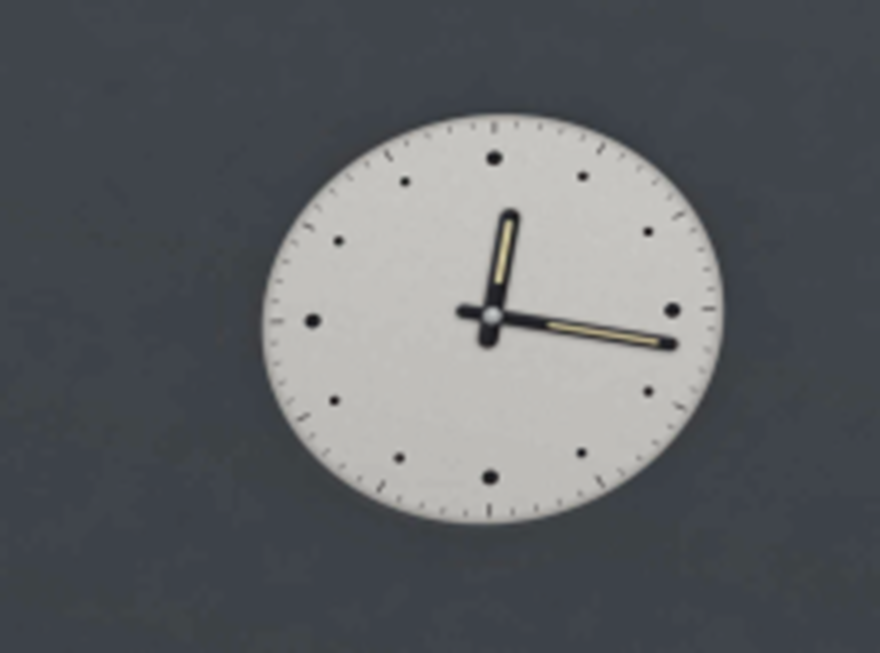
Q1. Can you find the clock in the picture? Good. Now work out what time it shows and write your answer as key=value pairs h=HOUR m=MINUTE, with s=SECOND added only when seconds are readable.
h=12 m=17
